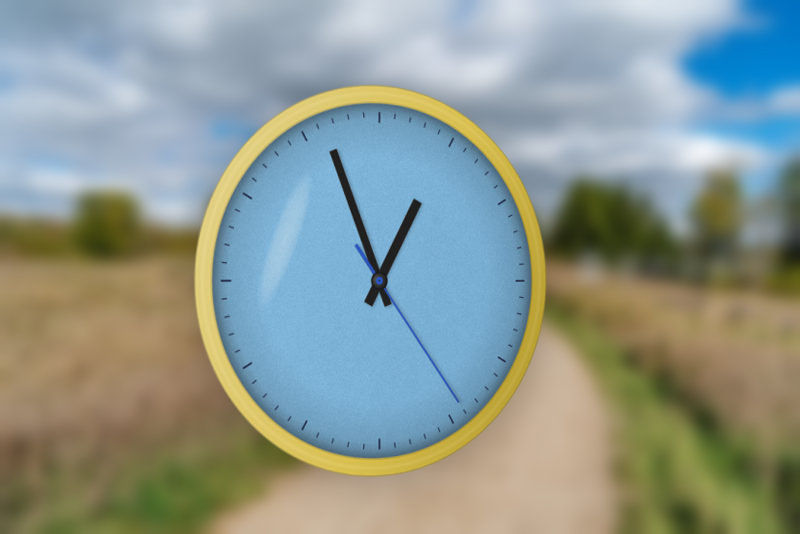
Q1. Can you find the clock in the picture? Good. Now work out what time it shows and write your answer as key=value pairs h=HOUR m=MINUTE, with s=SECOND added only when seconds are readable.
h=12 m=56 s=24
